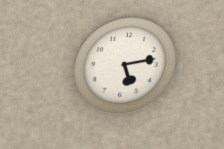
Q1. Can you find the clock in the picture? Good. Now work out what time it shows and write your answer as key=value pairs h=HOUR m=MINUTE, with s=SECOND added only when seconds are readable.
h=5 m=13
